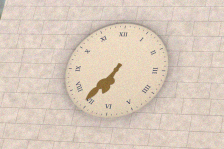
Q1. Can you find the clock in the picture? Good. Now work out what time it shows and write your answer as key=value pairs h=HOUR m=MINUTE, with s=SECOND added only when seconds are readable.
h=6 m=36
